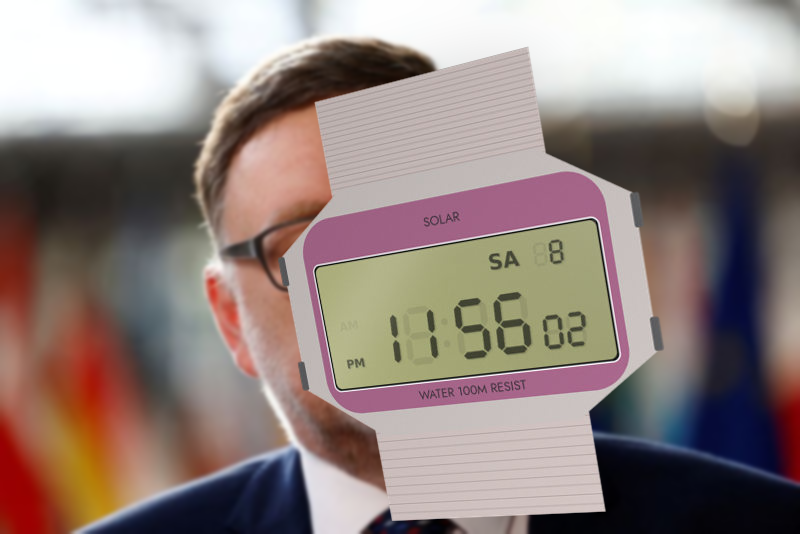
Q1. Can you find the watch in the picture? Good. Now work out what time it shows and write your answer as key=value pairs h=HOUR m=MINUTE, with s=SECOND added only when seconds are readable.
h=11 m=56 s=2
